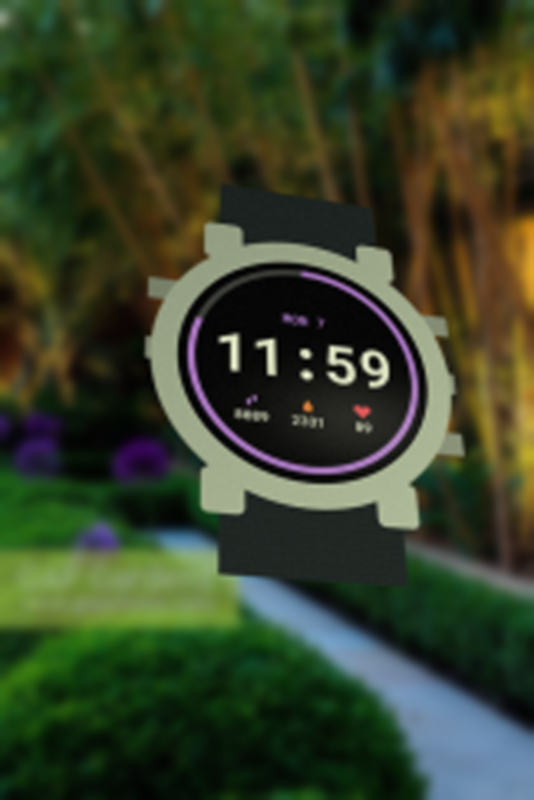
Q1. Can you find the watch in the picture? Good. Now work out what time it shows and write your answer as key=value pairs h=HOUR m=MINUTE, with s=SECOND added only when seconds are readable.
h=11 m=59
